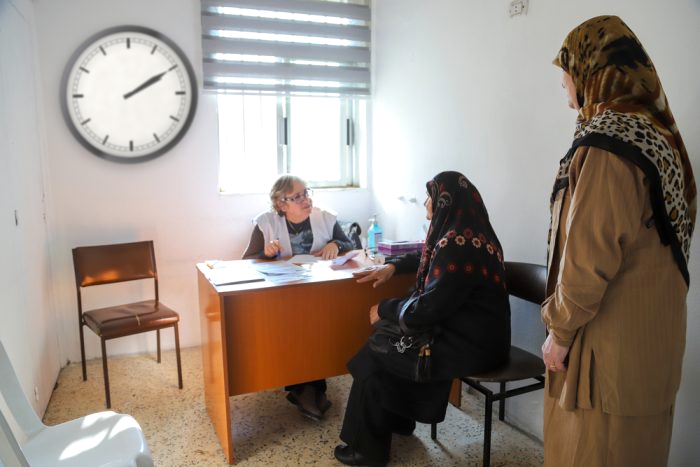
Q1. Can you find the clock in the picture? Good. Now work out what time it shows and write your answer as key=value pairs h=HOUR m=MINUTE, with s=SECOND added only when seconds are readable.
h=2 m=10
